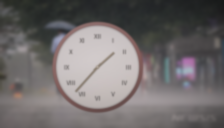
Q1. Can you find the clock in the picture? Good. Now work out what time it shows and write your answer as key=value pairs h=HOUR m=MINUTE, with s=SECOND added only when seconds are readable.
h=1 m=37
